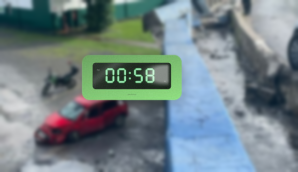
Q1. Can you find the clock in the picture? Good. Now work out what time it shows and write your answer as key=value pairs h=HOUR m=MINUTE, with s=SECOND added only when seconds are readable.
h=0 m=58
